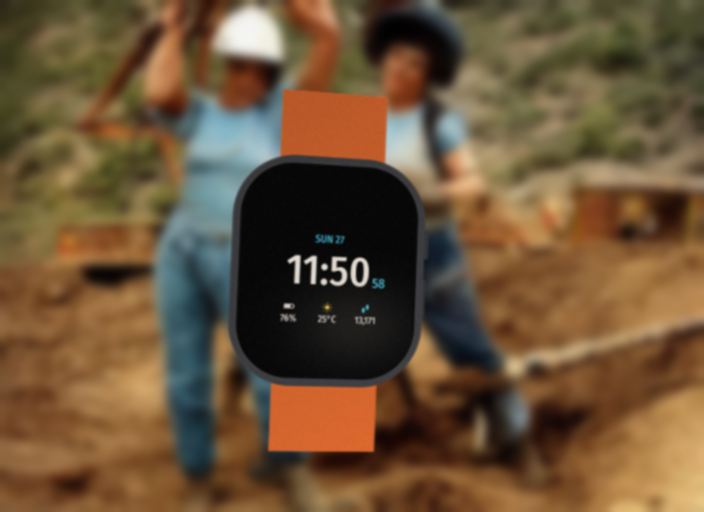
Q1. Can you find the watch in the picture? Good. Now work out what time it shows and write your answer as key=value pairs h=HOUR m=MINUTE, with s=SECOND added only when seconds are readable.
h=11 m=50 s=58
